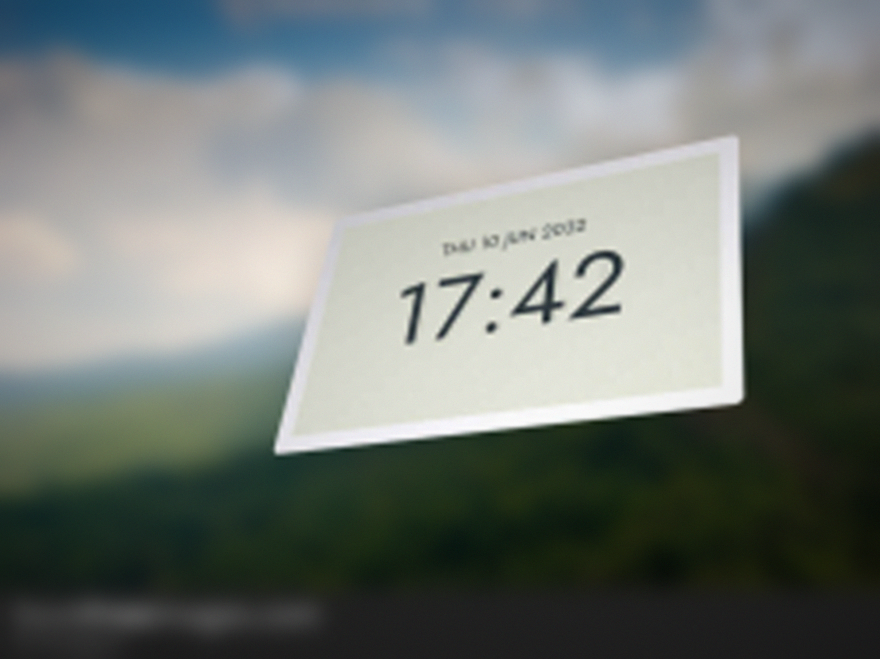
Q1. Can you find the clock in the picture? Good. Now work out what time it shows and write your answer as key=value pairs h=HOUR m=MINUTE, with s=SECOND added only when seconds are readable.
h=17 m=42
